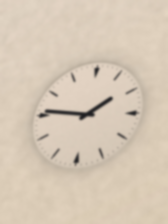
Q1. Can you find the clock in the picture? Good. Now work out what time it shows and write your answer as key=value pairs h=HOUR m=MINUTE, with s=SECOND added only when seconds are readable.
h=1 m=46
